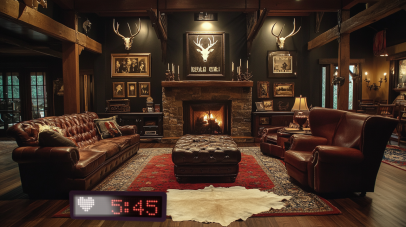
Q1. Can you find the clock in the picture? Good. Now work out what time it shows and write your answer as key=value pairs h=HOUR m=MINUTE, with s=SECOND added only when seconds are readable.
h=5 m=45
